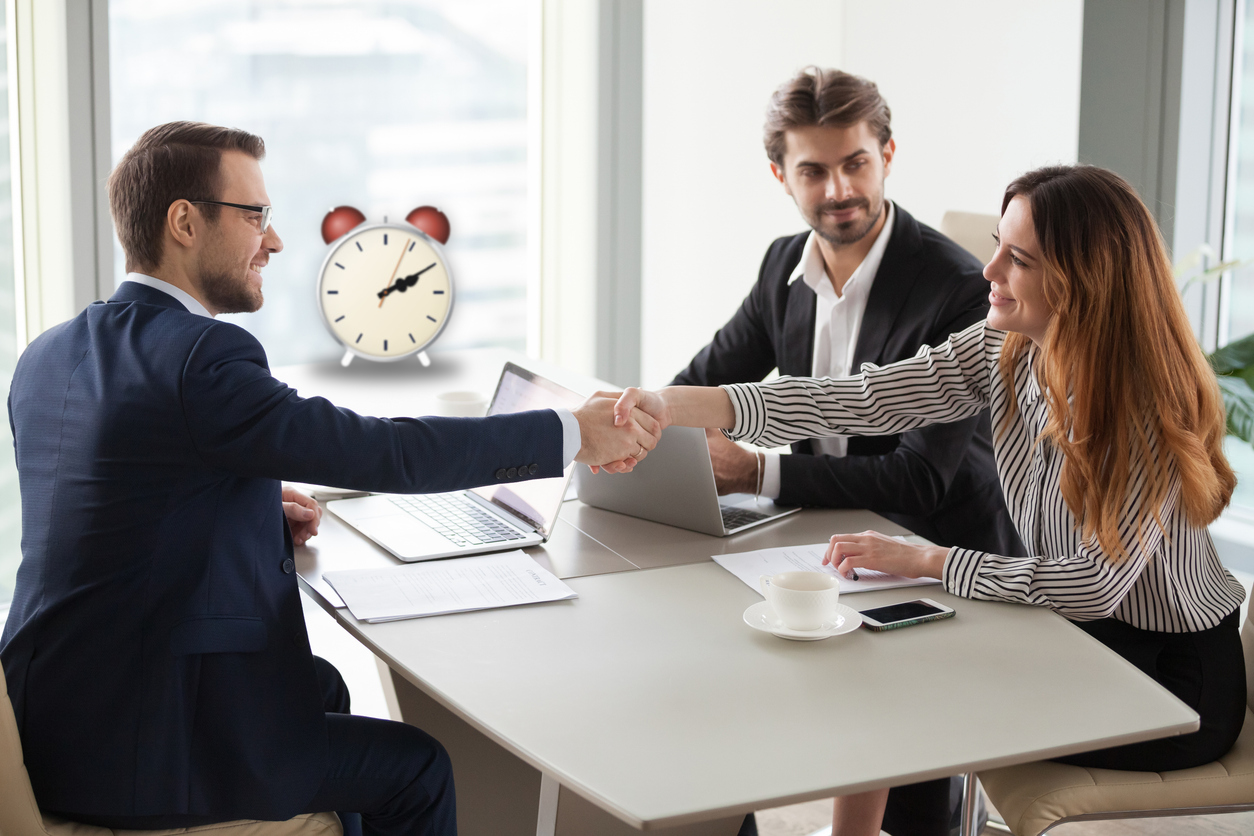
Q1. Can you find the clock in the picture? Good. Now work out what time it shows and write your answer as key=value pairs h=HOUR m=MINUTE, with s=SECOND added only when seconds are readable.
h=2 m=10 s=4
